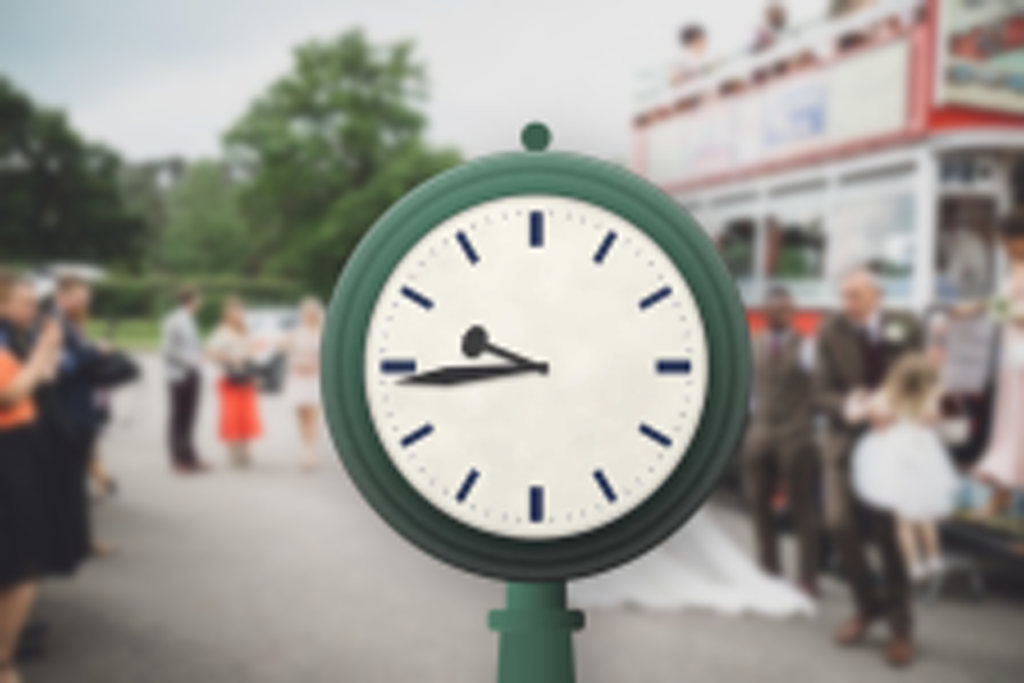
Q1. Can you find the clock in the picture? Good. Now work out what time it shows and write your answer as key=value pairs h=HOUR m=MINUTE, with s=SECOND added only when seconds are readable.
h=9 m=44
